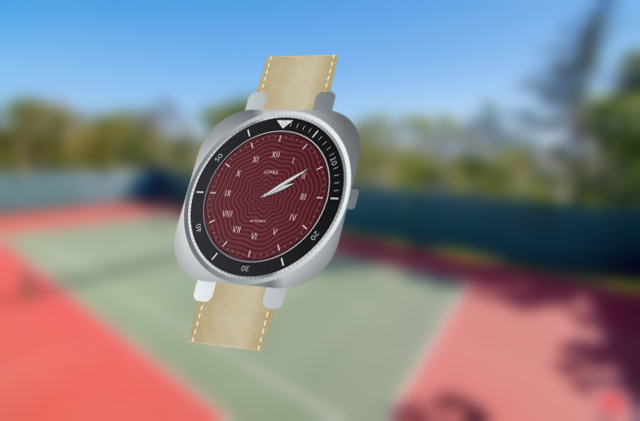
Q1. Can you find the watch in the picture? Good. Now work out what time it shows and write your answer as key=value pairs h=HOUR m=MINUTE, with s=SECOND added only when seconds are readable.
h=2 m=9
